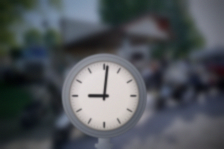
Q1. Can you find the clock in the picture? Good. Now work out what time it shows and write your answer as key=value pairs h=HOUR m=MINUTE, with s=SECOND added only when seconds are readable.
h=9 m=1
